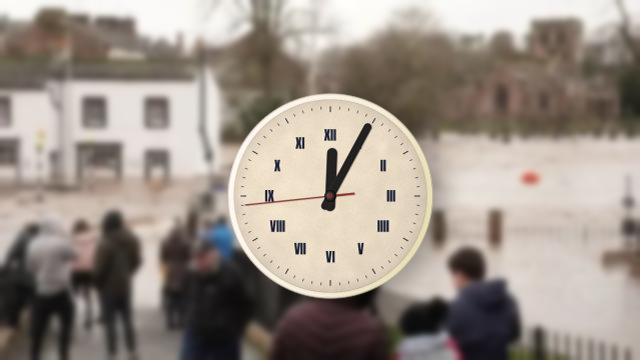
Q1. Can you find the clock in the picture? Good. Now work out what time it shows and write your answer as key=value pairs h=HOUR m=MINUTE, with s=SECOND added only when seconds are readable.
h=12 m=4 s=44
